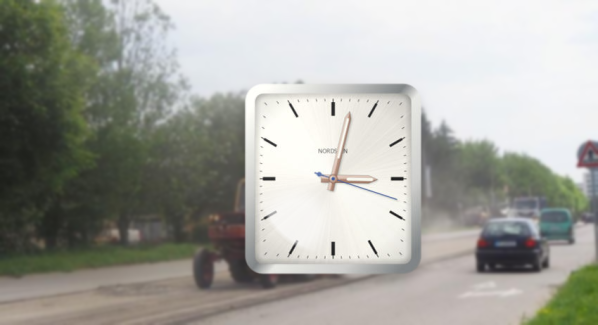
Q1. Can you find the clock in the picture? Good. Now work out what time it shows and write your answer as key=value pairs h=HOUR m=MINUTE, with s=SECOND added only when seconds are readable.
h=3 m=2 s=18
